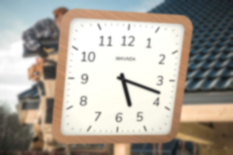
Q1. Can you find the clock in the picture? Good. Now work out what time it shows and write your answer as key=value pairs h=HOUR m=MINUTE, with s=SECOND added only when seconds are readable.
h=5 m=18
